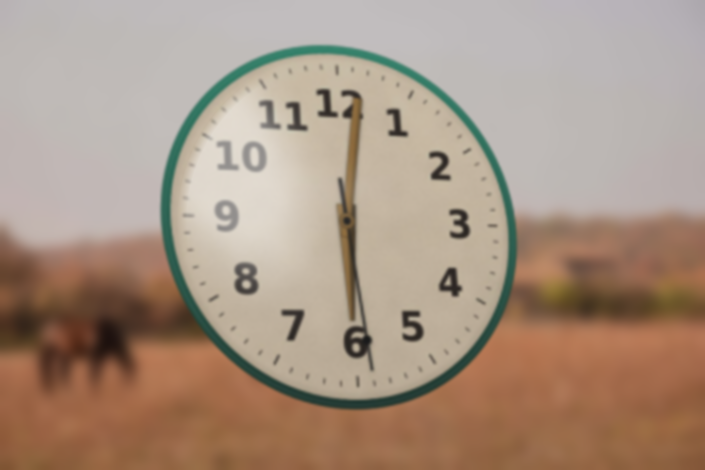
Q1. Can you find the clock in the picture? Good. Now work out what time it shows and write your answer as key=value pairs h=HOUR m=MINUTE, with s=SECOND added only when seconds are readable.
h=6 m=1 s=29
